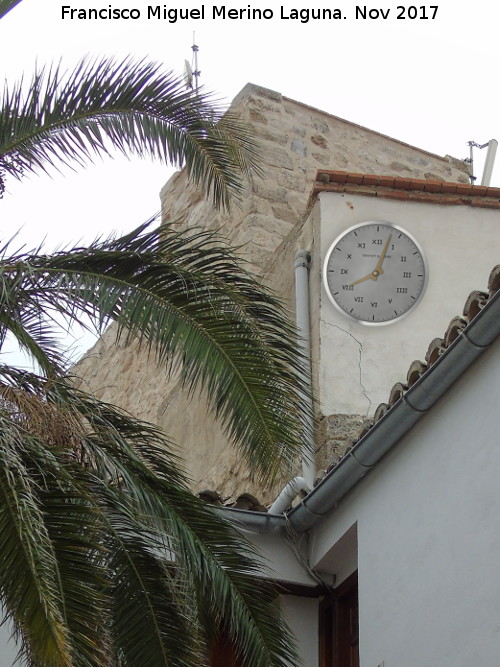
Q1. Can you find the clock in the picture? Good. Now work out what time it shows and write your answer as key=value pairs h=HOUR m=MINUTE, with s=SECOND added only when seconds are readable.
h=8 m=3
